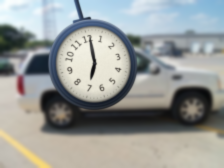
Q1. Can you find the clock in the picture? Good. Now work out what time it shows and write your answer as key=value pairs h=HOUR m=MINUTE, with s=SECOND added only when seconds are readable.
h=7 m=1
